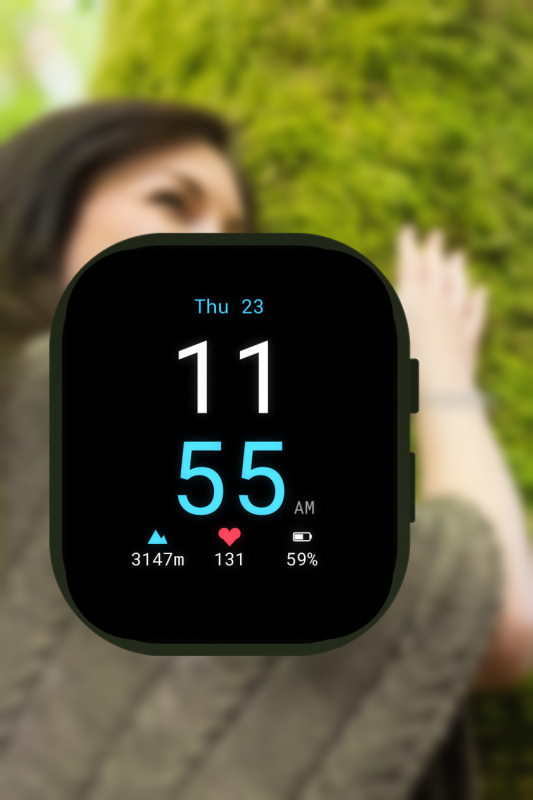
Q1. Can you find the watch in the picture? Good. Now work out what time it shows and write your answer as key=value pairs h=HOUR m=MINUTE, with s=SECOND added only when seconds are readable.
h=11 m=55
